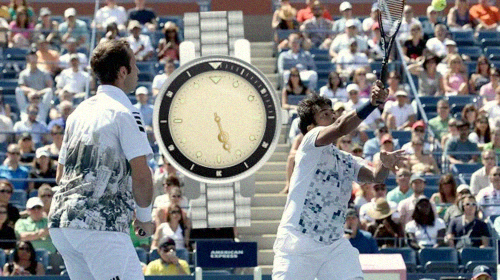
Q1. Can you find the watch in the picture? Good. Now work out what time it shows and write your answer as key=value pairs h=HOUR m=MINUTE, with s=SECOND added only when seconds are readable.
h=5 m=27
